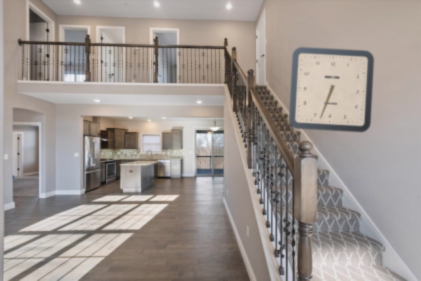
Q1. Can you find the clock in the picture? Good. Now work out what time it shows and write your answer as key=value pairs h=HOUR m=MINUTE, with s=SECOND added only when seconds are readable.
h=6 m=33
